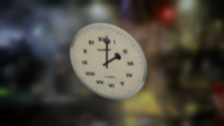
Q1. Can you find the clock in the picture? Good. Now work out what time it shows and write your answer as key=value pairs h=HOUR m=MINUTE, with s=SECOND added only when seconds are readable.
h=2 m=2
